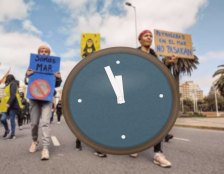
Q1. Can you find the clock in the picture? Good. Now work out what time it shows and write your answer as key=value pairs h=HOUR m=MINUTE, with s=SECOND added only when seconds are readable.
h=11 m=57
